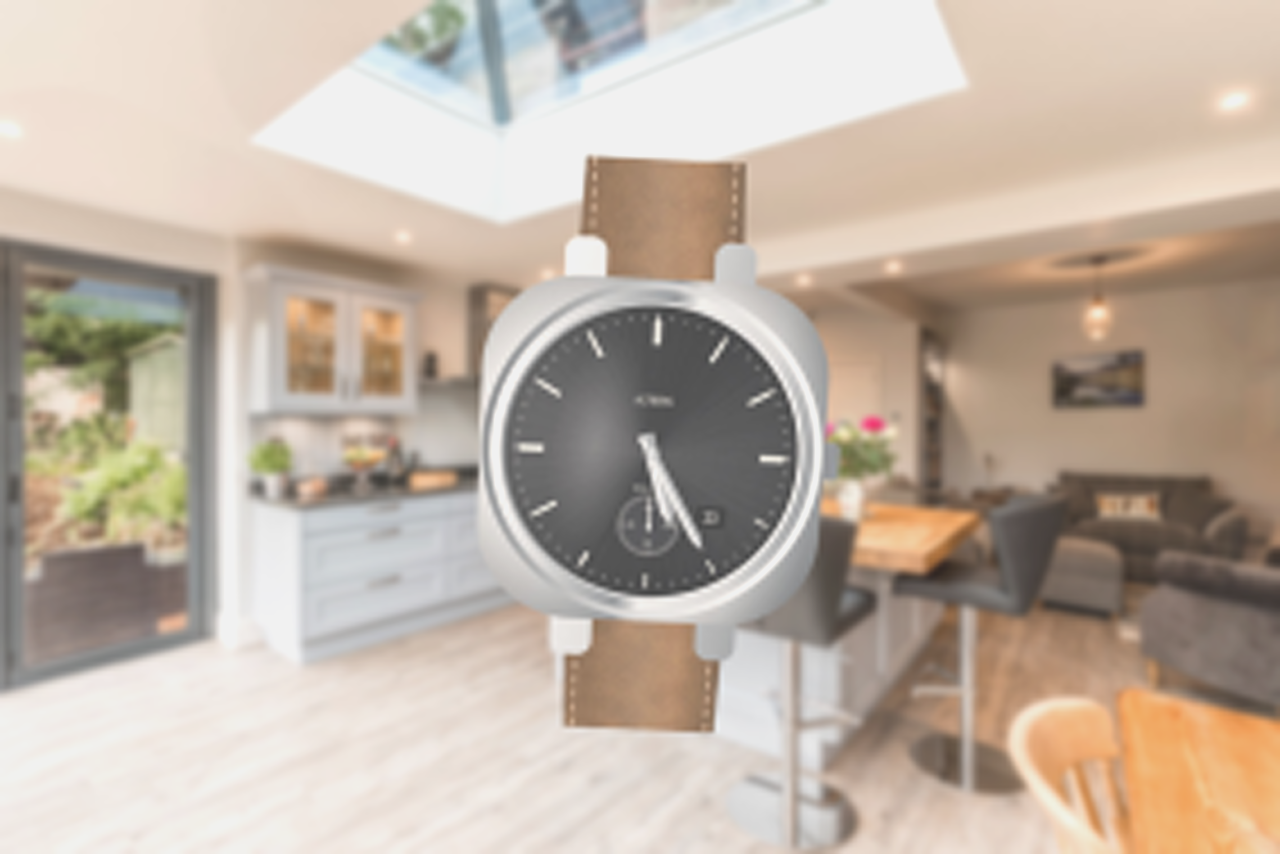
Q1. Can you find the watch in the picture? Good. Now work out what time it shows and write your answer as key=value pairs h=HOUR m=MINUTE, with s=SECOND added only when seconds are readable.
h=5 m=25
